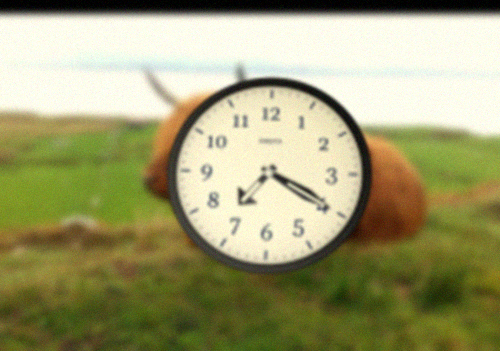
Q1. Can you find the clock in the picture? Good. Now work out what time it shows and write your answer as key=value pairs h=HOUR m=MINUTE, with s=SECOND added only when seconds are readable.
h=7 m=20
